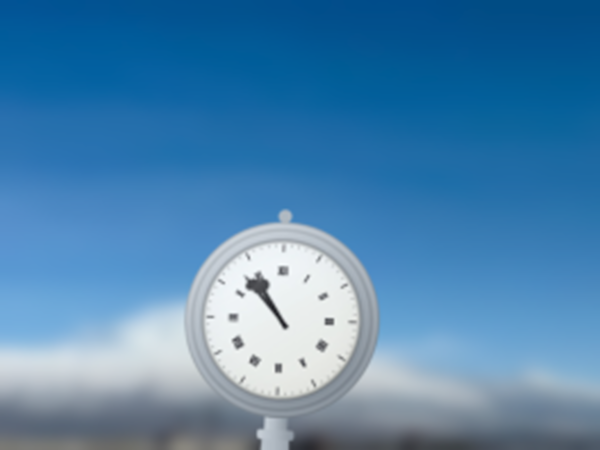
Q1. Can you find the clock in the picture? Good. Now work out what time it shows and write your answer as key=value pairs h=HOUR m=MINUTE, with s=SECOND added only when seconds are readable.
h=10 m=53
